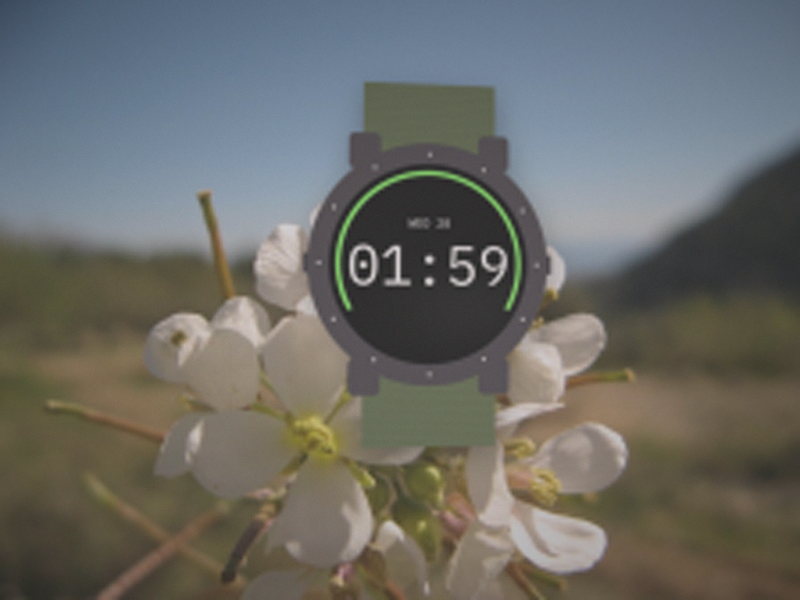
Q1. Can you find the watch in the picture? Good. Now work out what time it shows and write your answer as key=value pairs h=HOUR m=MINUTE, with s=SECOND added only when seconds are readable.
h=1 m=59
